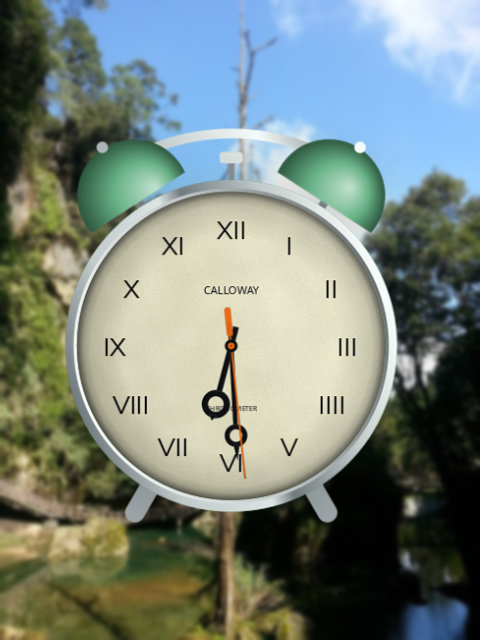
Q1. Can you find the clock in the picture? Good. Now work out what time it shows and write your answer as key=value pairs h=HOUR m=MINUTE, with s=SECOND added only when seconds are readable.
h=6 m=29 s=29
